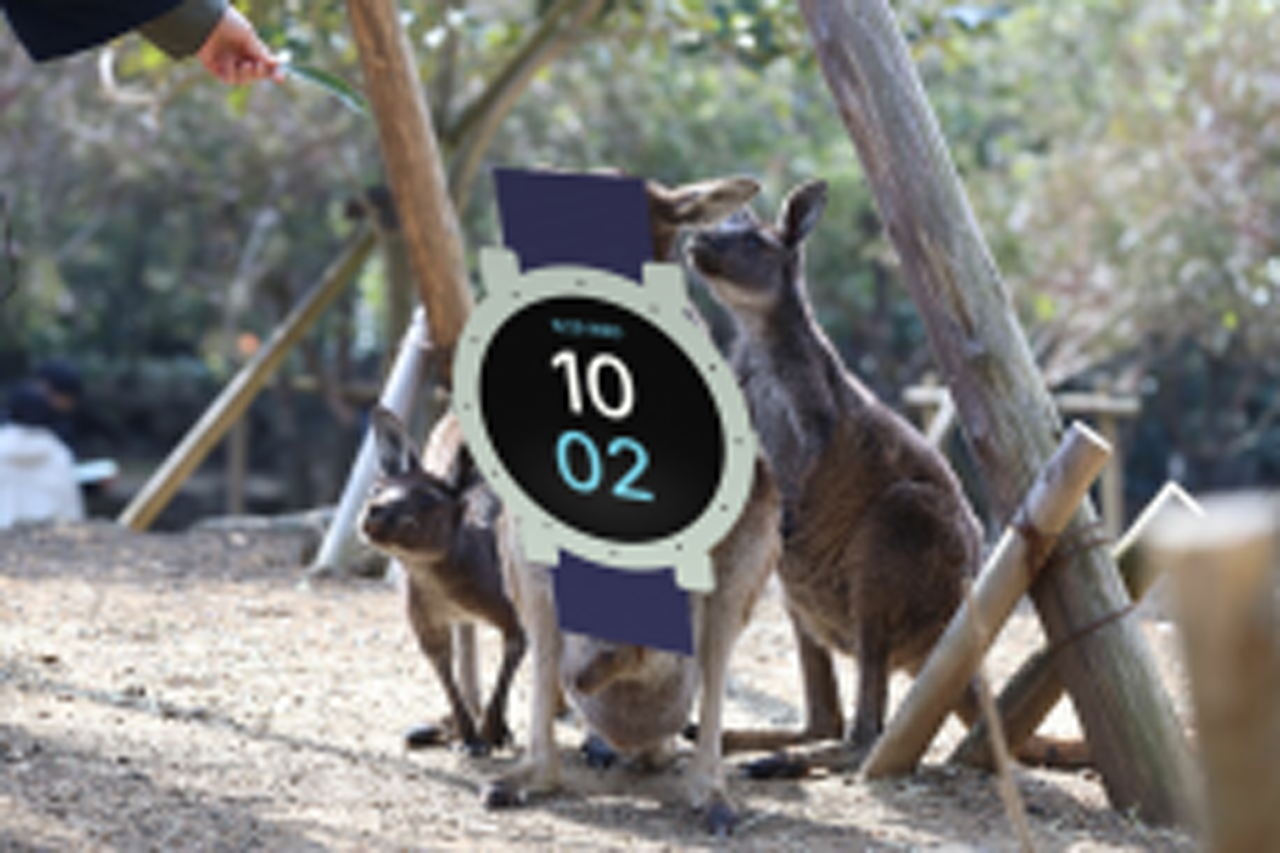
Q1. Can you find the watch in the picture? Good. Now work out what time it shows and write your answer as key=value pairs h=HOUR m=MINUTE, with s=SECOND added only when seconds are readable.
h=10 m=2
